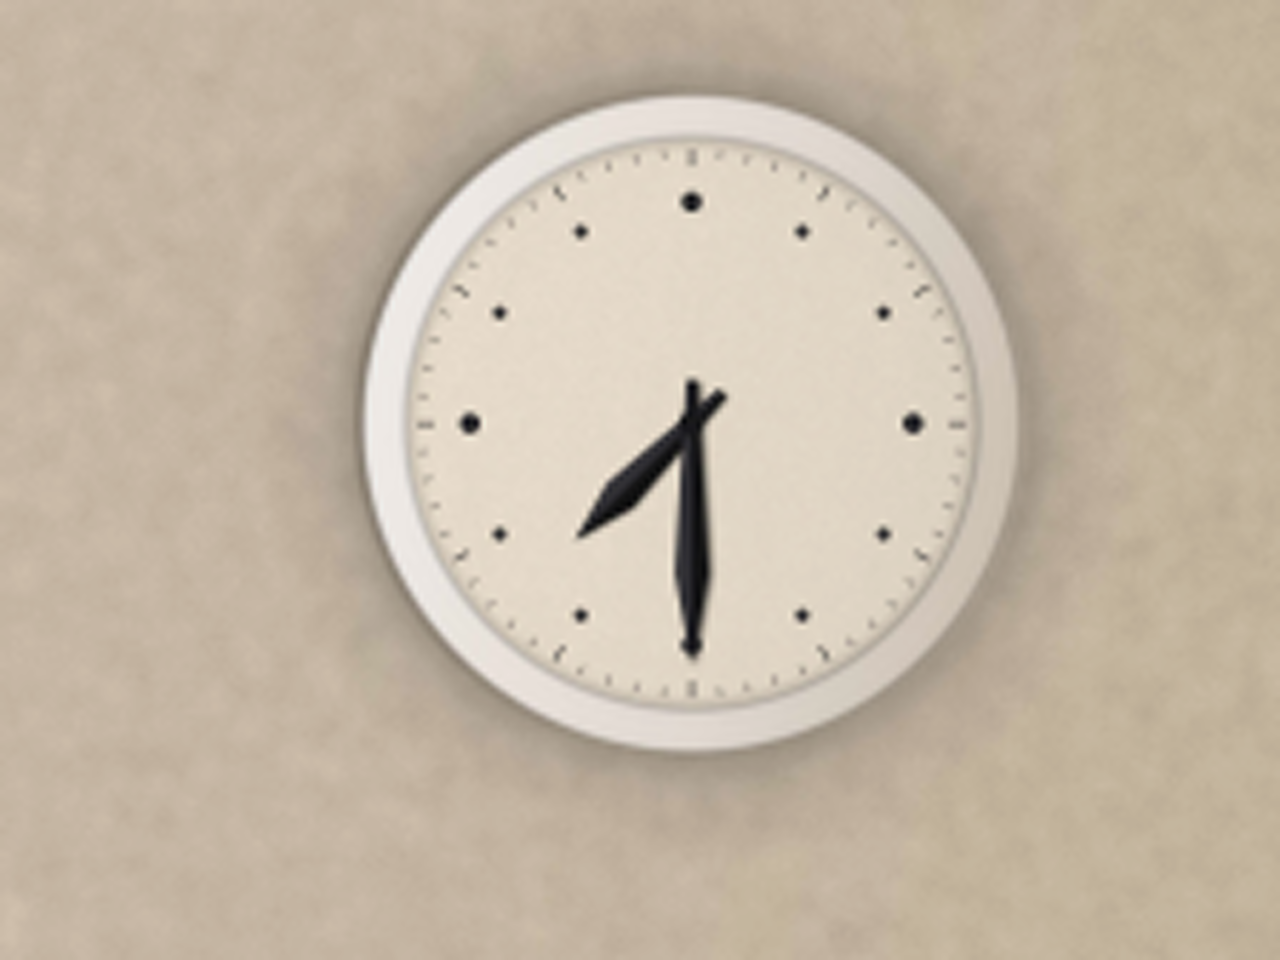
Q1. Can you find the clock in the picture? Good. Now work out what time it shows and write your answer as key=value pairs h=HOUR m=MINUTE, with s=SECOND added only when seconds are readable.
h=7 m=30
